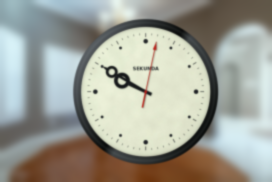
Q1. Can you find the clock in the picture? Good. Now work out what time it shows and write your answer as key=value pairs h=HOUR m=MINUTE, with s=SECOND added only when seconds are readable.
h=9 m=50 s=2
